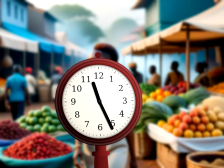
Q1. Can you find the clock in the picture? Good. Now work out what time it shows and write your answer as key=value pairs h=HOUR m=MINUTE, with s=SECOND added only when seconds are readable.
h=11 m=26
